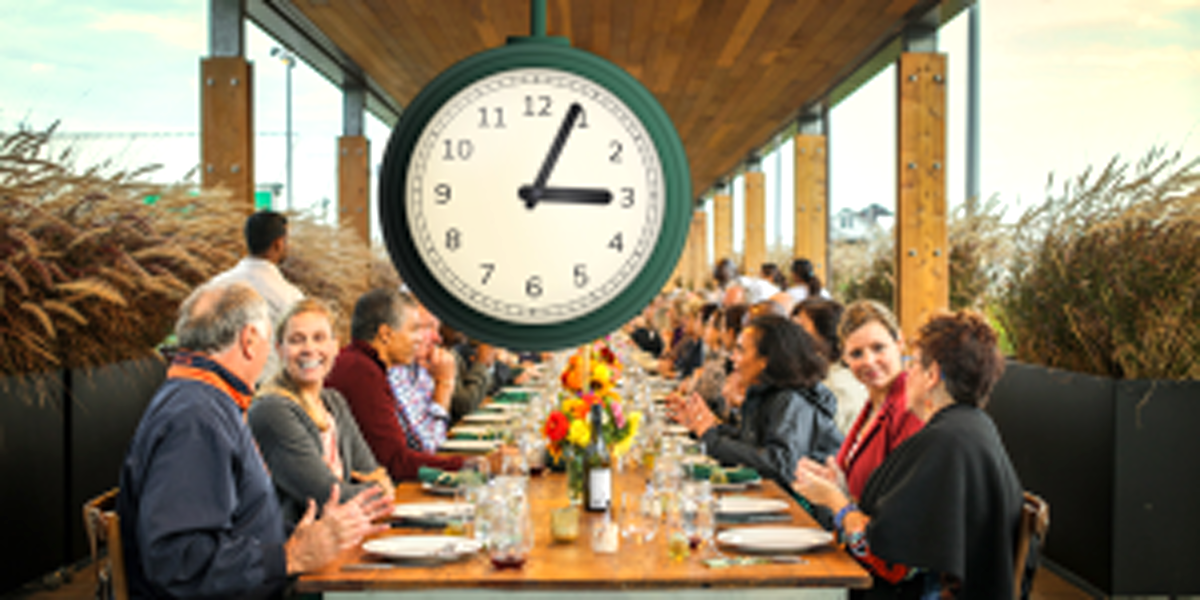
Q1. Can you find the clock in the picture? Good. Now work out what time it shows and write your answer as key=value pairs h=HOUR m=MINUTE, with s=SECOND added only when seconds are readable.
h=3 m=4
